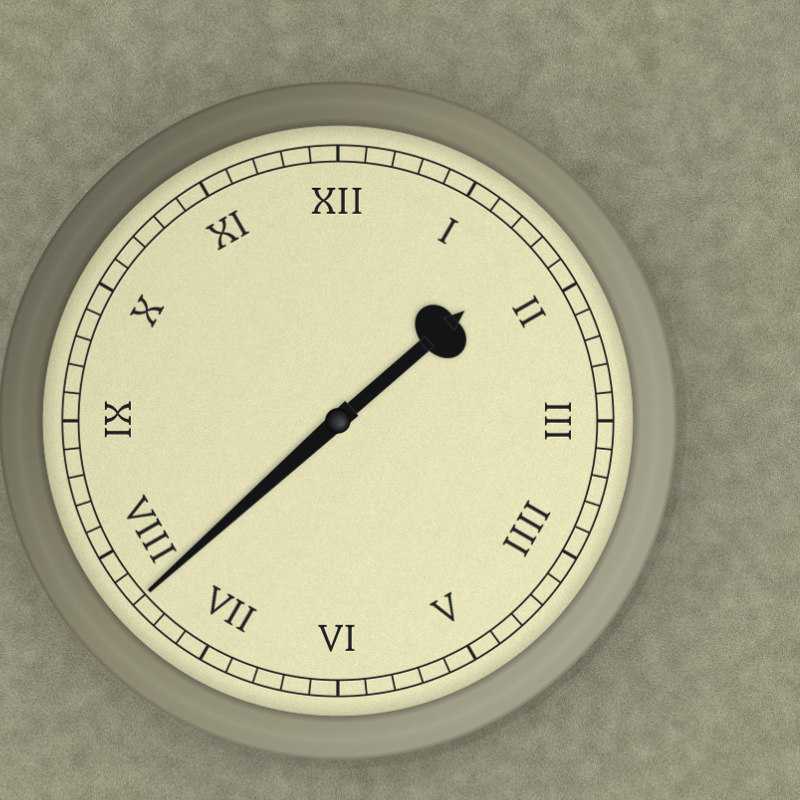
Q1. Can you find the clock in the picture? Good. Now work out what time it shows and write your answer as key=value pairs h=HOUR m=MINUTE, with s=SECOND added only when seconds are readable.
h=1 m=38
